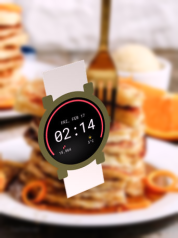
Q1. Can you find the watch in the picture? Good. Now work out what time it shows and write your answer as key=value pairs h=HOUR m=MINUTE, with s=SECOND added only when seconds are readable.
h=2 m=14
